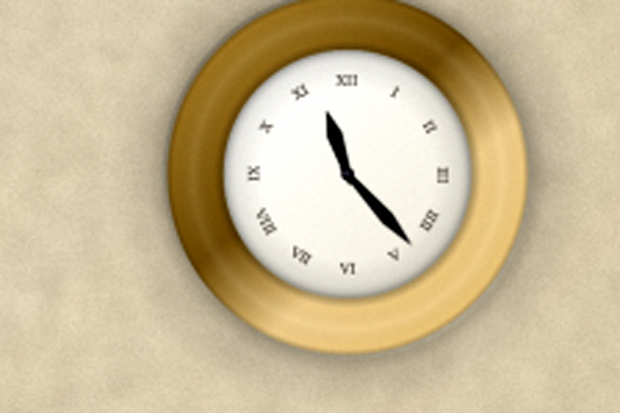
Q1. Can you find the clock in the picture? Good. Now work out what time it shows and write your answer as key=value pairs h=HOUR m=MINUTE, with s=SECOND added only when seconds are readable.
h=11 m=23
